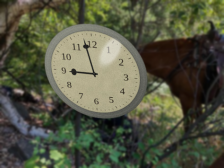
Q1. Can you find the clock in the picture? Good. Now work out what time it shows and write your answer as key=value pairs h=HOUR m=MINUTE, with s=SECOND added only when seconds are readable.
h=8 m=58
